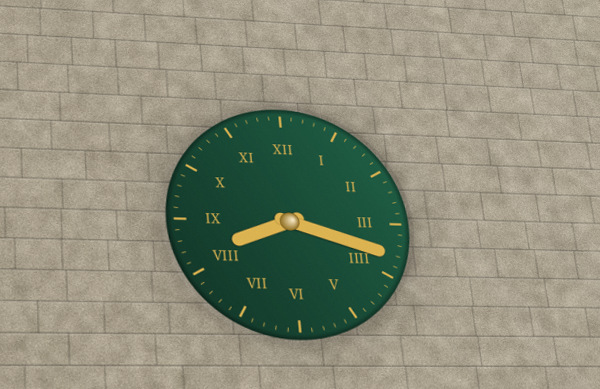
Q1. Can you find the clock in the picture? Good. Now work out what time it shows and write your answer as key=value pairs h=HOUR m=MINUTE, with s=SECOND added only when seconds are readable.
h=8 m=18
